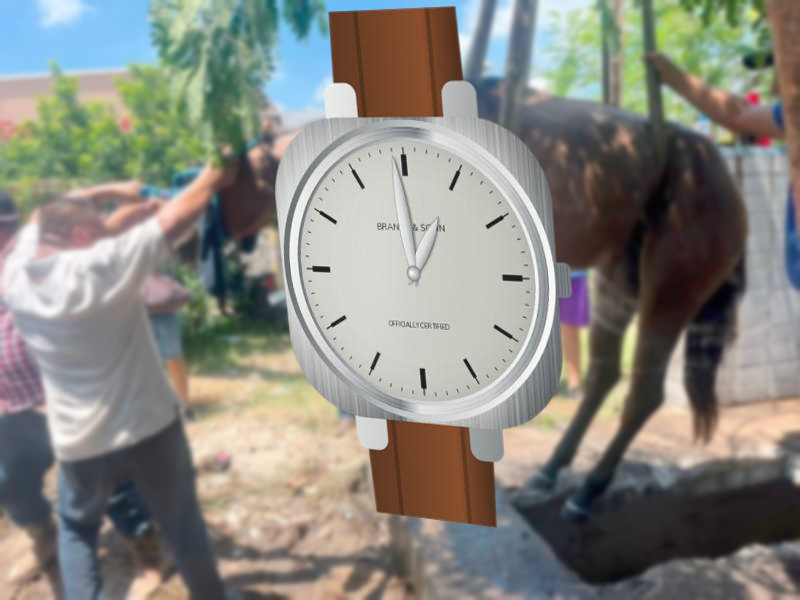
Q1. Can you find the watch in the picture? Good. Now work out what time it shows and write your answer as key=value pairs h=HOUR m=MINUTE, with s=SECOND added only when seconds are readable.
h=12 m=59
